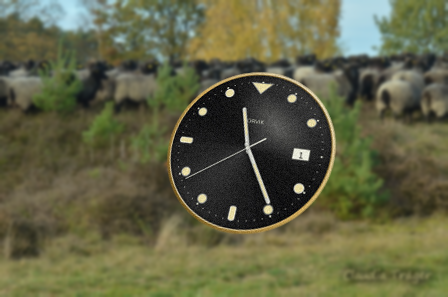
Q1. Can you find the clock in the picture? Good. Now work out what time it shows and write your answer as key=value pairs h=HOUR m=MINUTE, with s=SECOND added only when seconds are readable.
h=11 m=24 s=39
